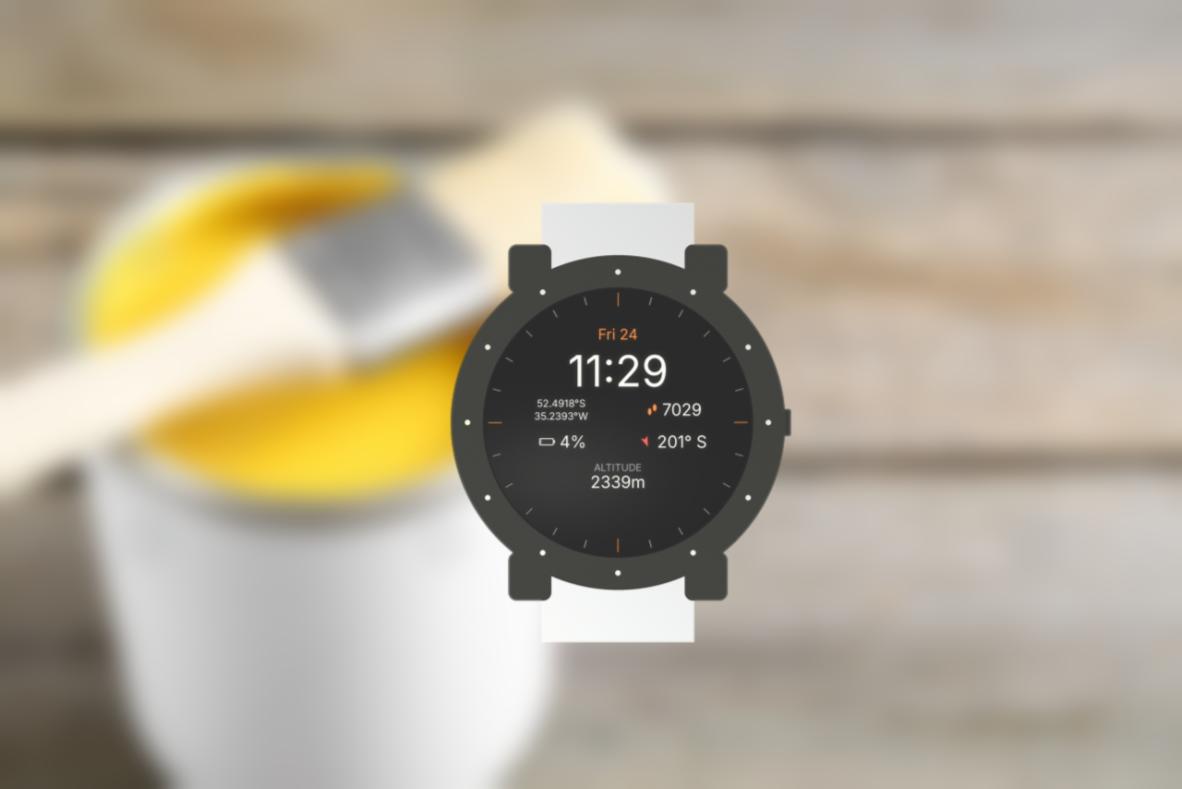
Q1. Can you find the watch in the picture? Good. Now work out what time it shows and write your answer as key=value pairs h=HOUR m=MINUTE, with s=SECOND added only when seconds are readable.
h=11 m=29
